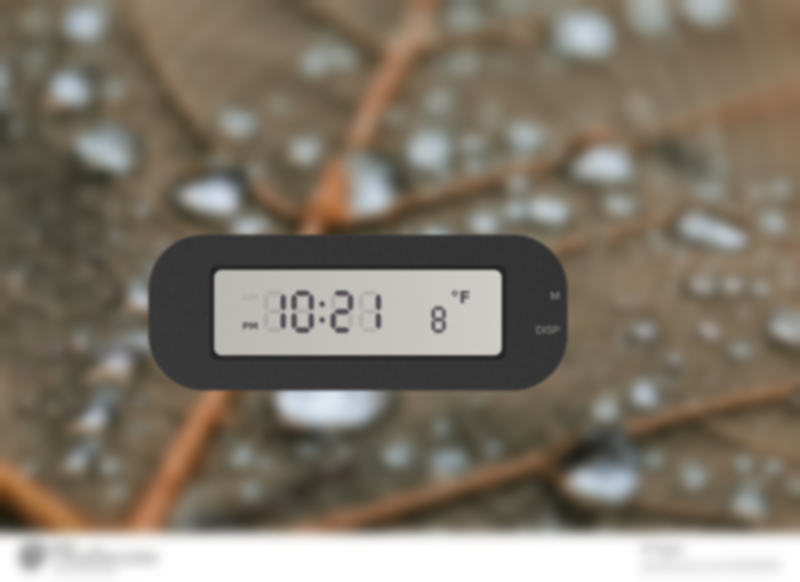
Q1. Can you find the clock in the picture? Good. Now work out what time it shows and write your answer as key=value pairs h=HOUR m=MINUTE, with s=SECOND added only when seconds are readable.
h=10 m=21
